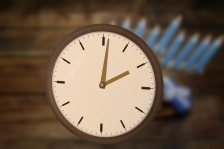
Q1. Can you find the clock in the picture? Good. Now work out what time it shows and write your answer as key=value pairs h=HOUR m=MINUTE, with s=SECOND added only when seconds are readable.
h=2 m=1
